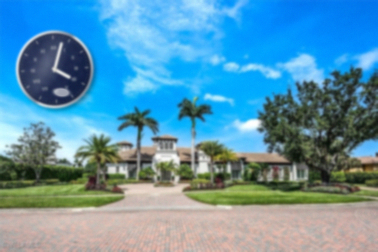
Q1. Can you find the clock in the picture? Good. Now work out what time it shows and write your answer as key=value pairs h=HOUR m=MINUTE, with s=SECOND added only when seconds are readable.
h=4 m=3
